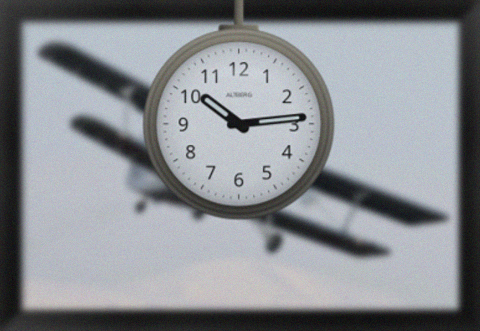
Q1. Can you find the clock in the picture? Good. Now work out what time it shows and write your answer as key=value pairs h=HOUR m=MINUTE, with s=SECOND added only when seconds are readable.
h=10 m=14
